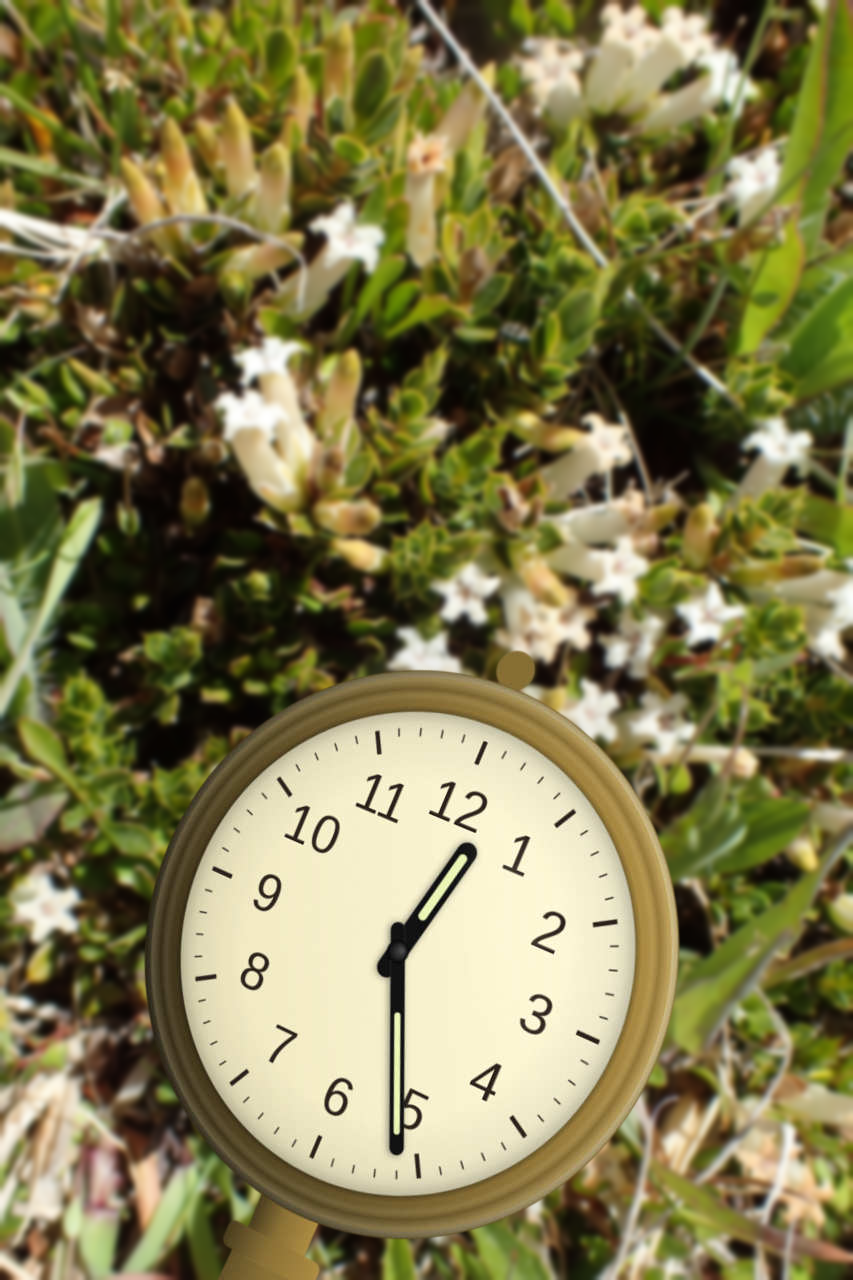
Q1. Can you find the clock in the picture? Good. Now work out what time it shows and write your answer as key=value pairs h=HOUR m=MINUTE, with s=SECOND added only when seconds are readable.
h=12 m=26
